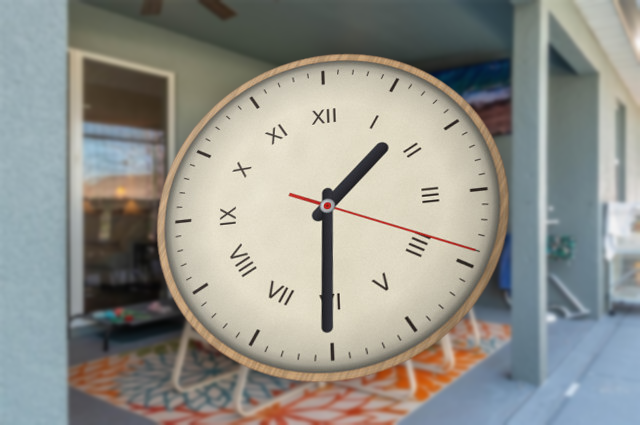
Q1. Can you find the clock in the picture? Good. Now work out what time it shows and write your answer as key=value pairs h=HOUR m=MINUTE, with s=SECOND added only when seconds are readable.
h=1 m=30 s=19
